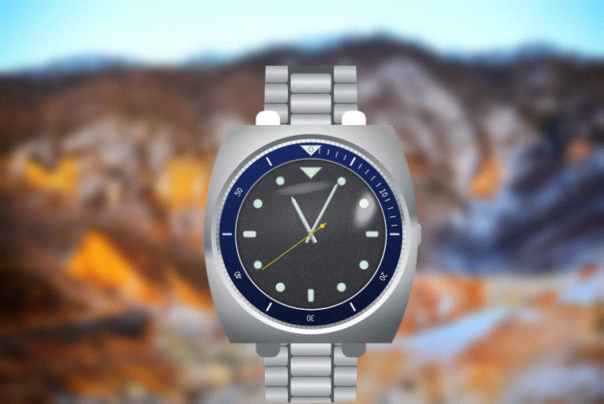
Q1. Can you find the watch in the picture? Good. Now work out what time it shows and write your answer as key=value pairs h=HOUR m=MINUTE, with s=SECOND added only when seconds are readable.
h=11 m=4 s=39
